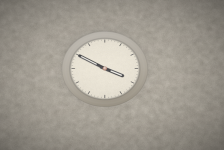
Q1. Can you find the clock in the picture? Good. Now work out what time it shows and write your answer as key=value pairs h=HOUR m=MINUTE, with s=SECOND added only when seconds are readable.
h=3 m=50
